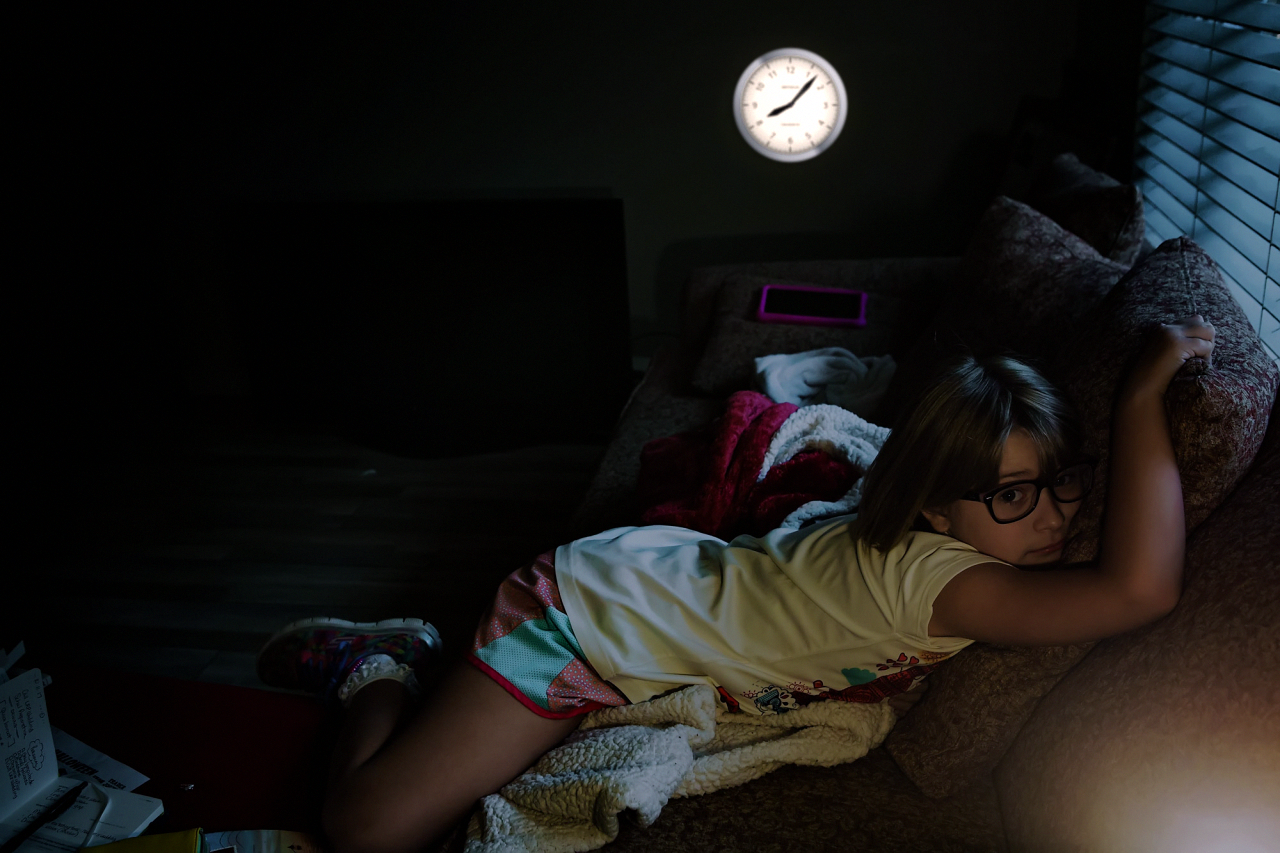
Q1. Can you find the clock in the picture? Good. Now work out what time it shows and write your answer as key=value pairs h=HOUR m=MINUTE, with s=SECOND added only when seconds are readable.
h=8 m=7
